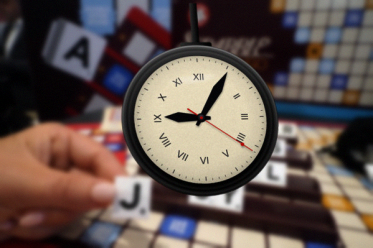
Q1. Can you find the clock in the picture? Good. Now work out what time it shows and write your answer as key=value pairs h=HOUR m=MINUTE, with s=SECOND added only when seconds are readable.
h=9 m=5 s=21
